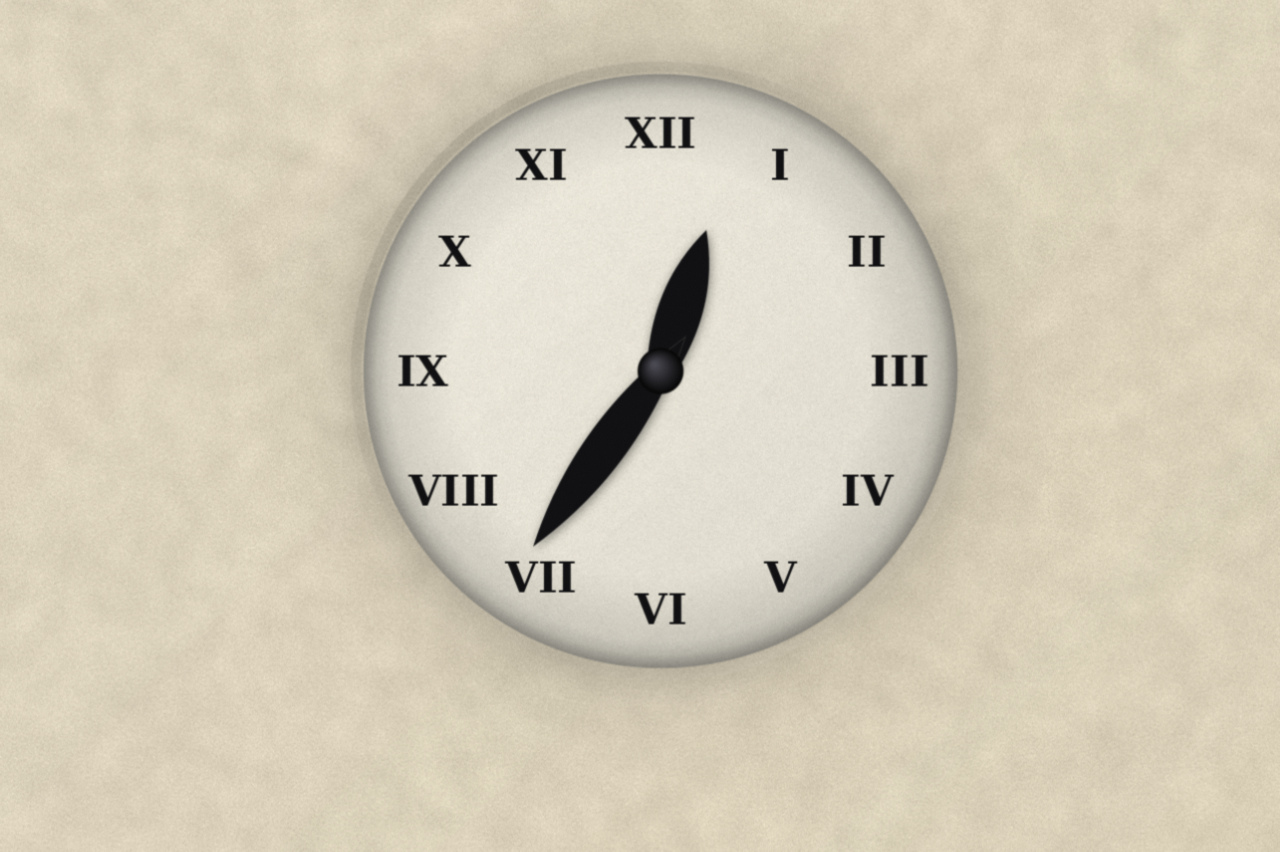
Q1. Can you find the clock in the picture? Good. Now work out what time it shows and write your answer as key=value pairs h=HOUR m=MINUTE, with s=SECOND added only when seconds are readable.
h=12 m=36
